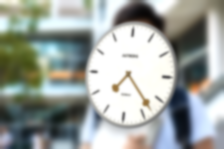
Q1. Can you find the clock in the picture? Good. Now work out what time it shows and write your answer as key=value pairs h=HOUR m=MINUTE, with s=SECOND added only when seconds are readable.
h=7 m=23
